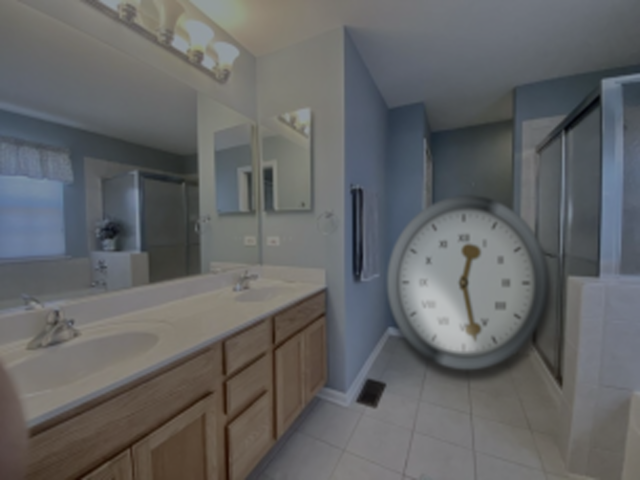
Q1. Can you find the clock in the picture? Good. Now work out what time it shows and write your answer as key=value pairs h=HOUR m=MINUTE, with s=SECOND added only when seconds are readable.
h=12 m=28
